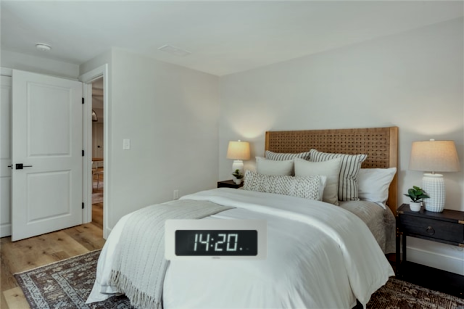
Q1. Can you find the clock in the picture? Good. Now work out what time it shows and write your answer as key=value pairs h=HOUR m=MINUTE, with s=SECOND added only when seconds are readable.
h=14 m=20
